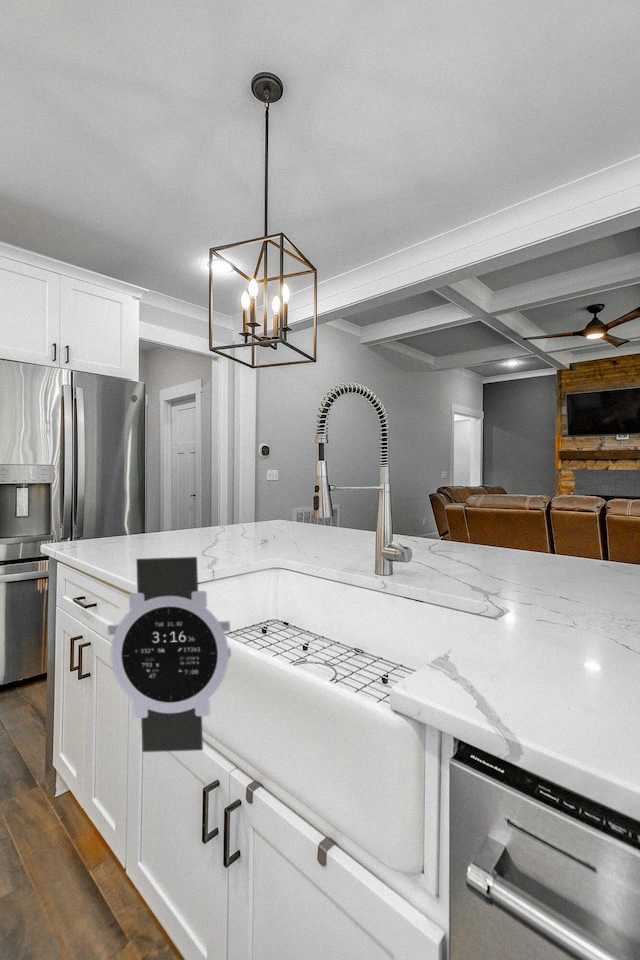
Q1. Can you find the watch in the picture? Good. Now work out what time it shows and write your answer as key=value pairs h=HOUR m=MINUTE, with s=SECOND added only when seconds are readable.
h=3 m=16
